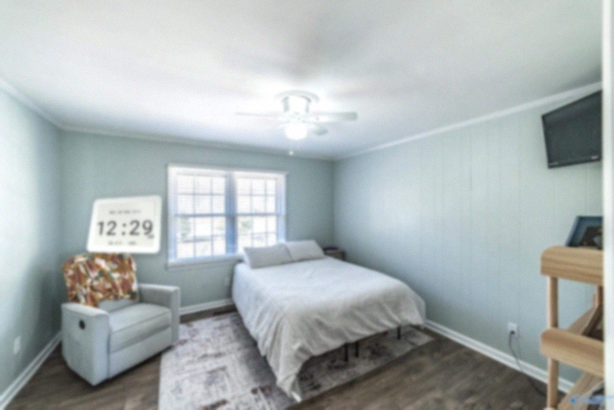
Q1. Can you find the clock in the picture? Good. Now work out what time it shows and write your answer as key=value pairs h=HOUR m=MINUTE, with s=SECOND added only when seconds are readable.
h=12 m=29
